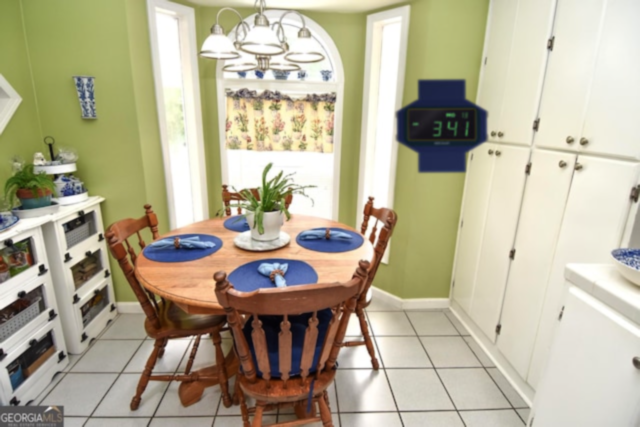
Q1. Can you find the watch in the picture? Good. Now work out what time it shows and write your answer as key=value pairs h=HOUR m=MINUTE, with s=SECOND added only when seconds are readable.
h=3 m=41
